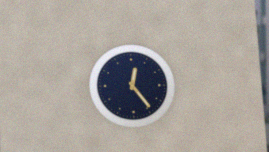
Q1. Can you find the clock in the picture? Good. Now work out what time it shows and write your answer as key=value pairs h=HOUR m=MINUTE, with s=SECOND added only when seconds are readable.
h=12 m=24
